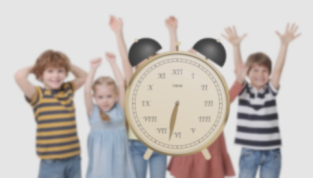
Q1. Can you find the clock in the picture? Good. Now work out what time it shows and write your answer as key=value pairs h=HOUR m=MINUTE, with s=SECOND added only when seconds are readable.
h=6 m=32
